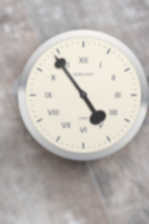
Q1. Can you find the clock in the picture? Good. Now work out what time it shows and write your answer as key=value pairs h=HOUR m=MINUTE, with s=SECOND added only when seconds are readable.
h=4 m=54
